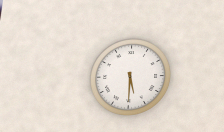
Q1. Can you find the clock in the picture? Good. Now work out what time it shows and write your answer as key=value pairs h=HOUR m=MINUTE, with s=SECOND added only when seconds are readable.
h=5 m=30
